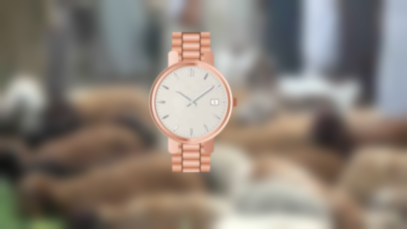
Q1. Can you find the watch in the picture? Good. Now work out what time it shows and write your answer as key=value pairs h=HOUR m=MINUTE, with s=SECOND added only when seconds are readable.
h=10 m=9
